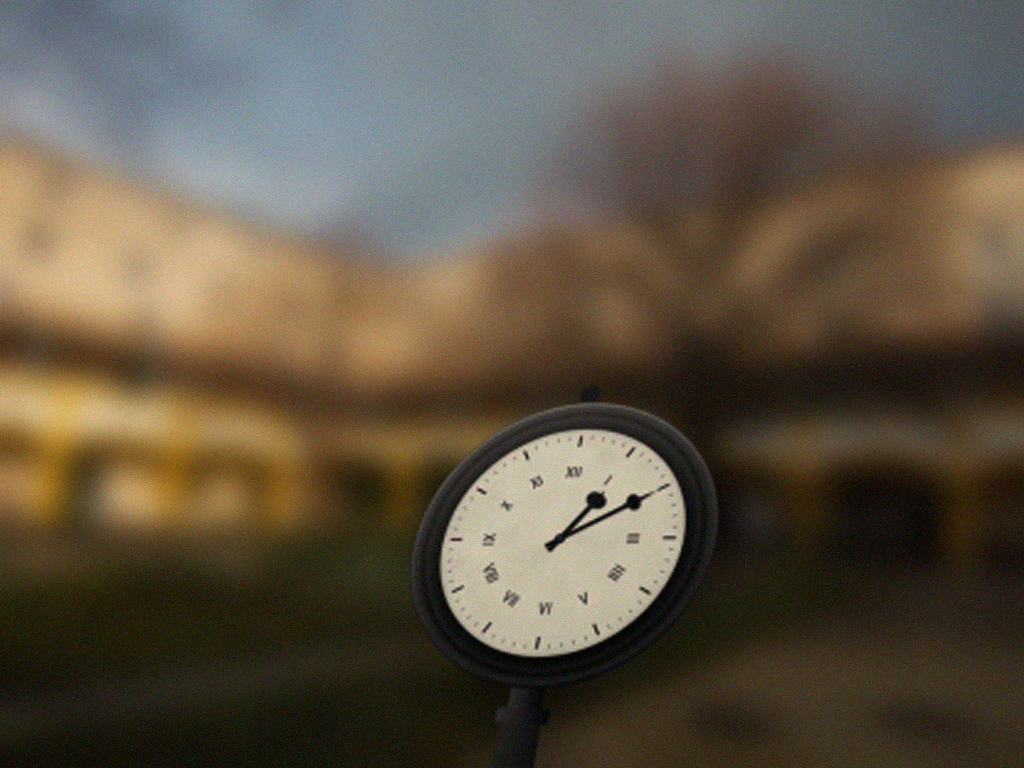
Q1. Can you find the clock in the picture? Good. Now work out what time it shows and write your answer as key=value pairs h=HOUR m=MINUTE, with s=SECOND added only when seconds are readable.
h=1 m=10
